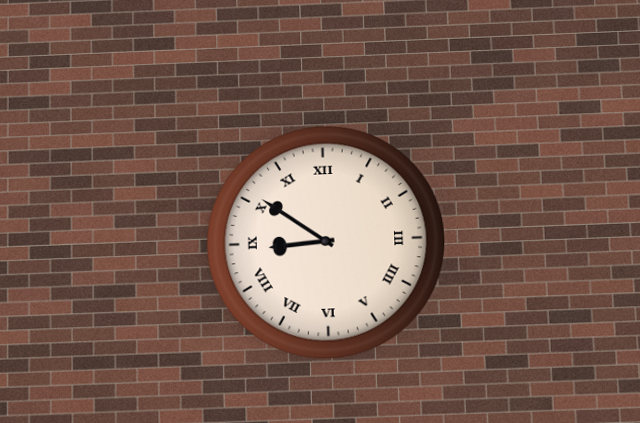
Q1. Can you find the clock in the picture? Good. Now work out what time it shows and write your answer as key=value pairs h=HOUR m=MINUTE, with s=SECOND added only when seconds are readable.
h=8 m=51
